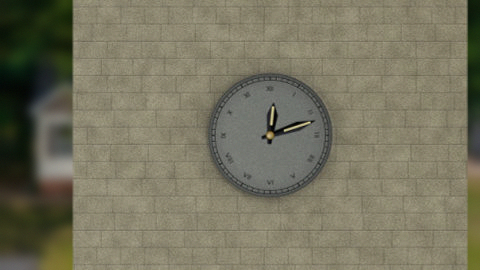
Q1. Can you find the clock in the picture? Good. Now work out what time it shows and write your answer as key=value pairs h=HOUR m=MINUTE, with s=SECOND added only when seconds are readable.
h=12 m=12
